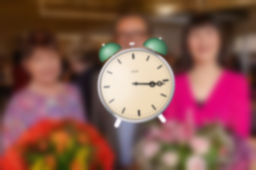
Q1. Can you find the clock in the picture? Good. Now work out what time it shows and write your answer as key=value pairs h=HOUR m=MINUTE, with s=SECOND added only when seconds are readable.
h=3 m=16
